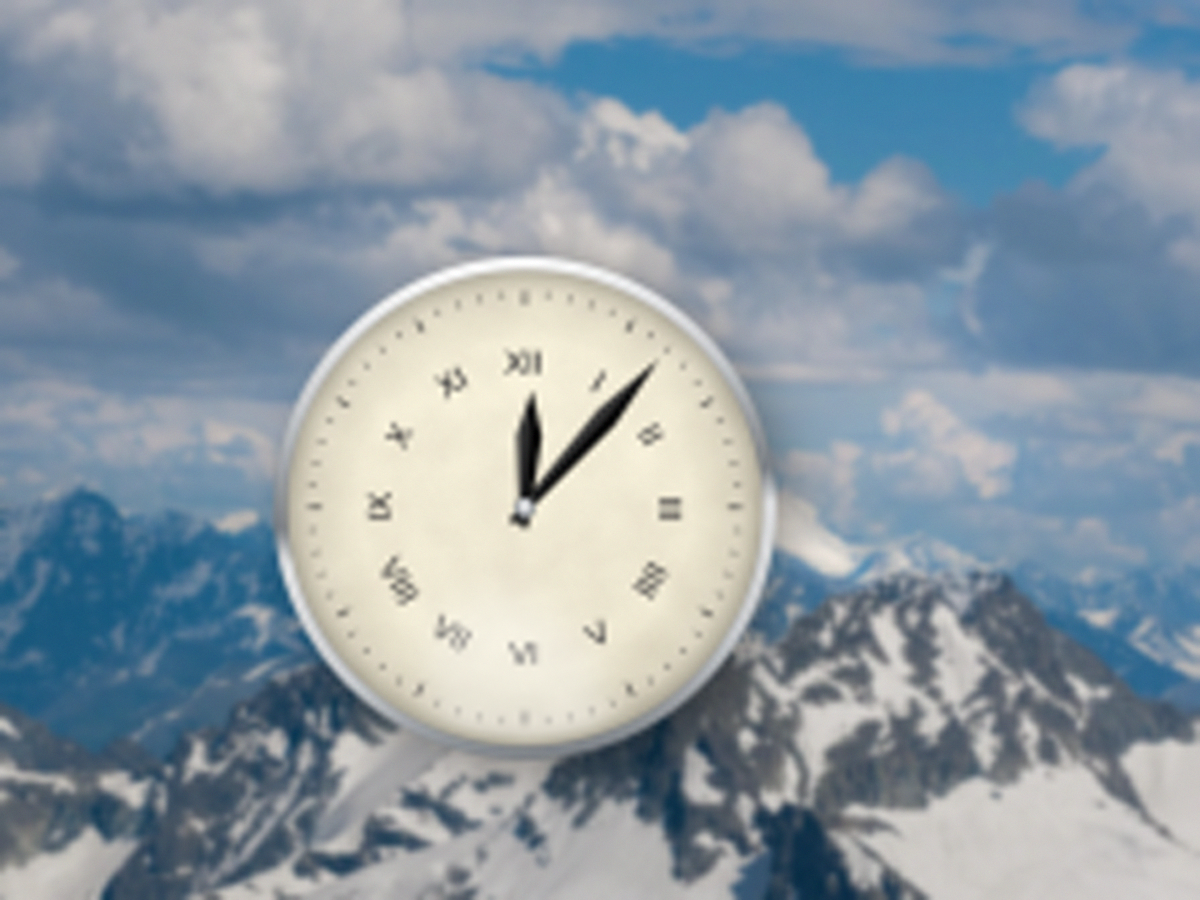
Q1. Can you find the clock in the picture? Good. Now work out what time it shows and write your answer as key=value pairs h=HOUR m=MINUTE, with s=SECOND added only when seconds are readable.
h=12 m=7
